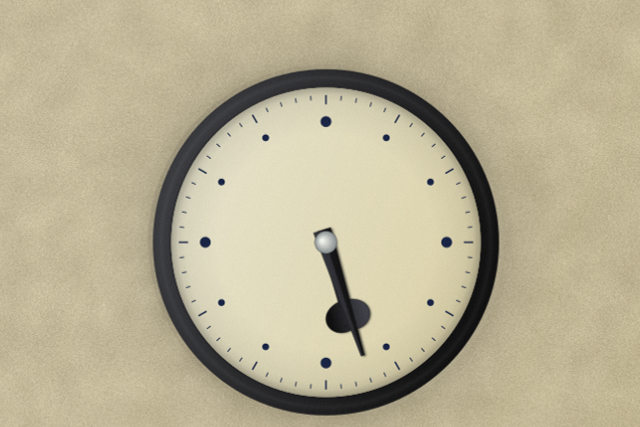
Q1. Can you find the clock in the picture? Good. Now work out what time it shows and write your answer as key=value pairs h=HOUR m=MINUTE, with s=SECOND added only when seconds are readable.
h=5 m=27
